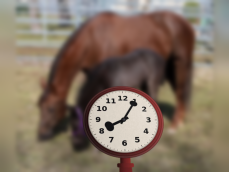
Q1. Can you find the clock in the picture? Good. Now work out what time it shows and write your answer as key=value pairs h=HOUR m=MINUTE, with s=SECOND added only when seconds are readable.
h=8 m=5
